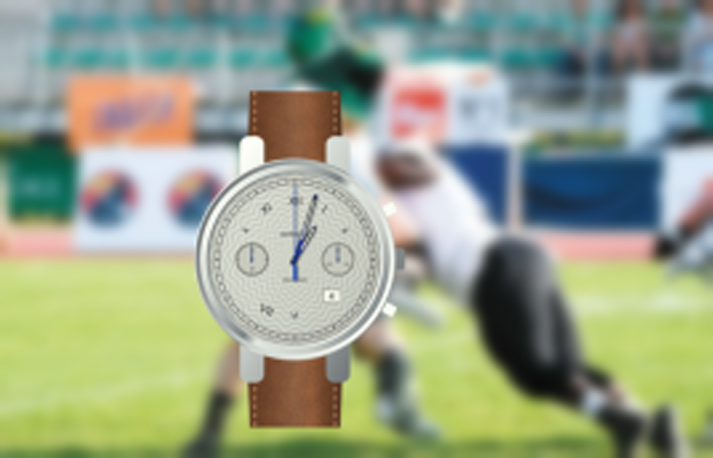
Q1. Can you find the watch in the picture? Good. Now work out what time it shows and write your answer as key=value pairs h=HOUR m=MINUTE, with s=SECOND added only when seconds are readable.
h=1 m=3
